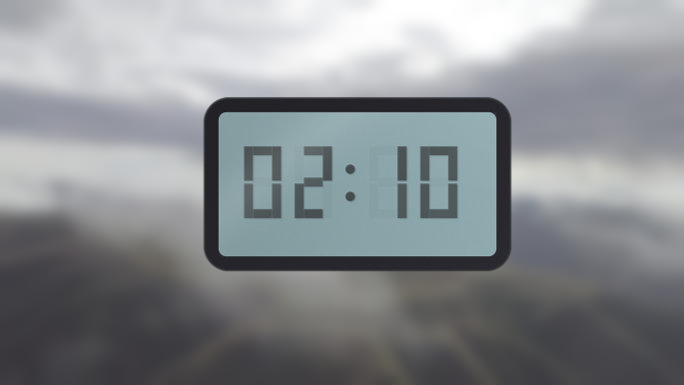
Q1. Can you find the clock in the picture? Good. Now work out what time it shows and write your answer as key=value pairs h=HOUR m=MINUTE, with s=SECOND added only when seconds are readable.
h=2 m=10
